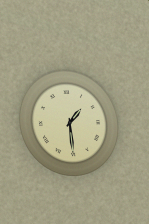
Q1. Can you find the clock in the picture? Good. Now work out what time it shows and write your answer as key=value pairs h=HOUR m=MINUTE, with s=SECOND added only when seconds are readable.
h=1 m=30
